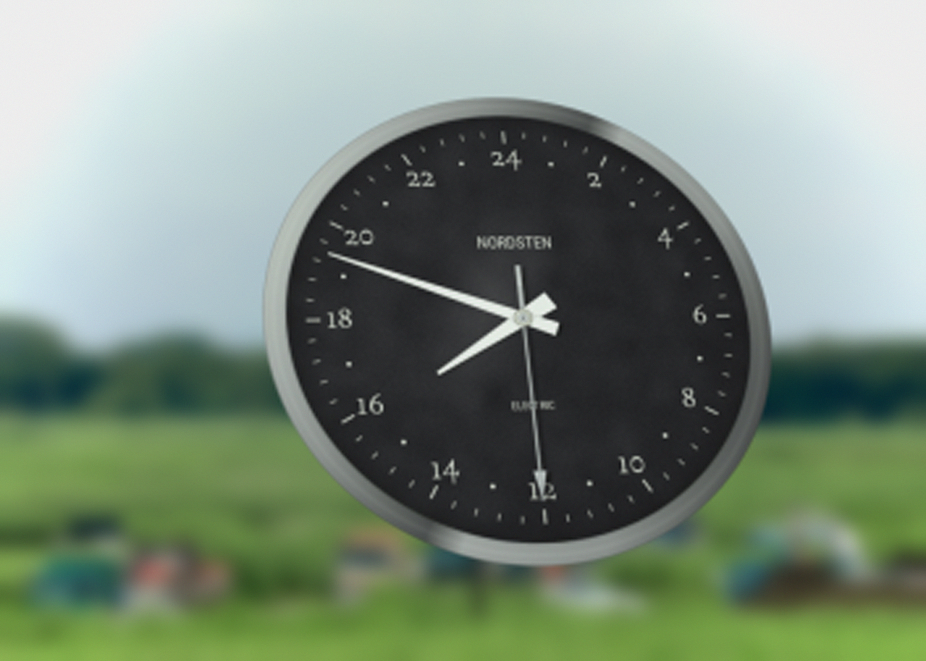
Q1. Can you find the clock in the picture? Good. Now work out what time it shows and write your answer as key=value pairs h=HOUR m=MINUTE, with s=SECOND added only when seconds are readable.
h=15 m=48 s=30
